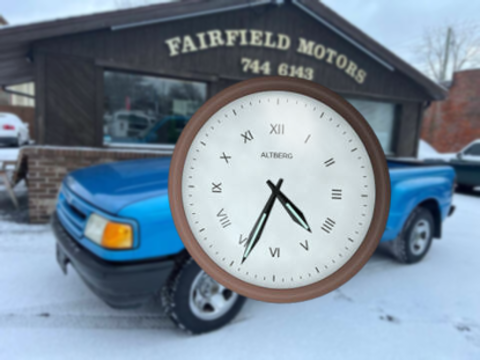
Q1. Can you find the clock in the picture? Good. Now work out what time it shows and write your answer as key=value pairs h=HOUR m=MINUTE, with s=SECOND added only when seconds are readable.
h=4 m=34
